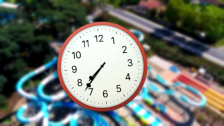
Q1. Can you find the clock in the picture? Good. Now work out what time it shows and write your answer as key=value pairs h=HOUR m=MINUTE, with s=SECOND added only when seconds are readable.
h=7 m=37
